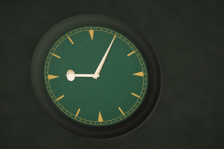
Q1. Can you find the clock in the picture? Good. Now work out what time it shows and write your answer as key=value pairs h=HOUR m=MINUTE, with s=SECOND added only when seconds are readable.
h=9 m=5
